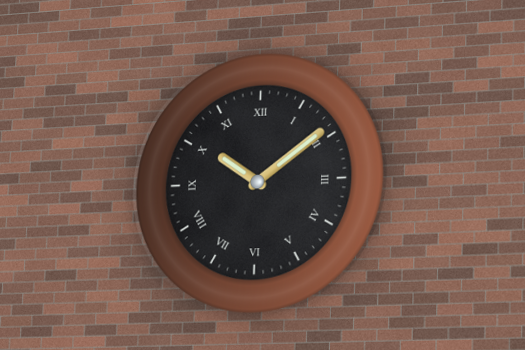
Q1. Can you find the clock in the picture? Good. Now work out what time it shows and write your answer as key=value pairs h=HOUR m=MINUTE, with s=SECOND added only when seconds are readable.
h=10 m=9
